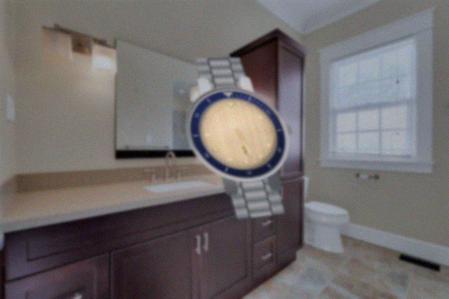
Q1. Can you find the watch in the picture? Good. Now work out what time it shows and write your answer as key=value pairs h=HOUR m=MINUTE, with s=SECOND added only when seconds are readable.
h=5 m=28
